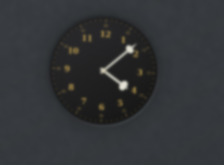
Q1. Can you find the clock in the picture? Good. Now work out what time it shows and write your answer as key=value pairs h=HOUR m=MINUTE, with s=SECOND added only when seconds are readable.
h=4 m=8
